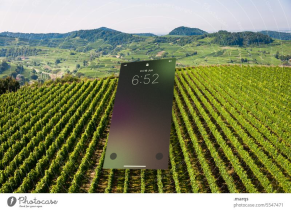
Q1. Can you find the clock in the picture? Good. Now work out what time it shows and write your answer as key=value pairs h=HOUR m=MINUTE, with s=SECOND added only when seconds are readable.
h=6 m=52
